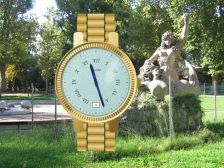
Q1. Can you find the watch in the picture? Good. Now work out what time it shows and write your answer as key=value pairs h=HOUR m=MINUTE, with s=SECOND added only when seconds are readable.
h=11 m=27
